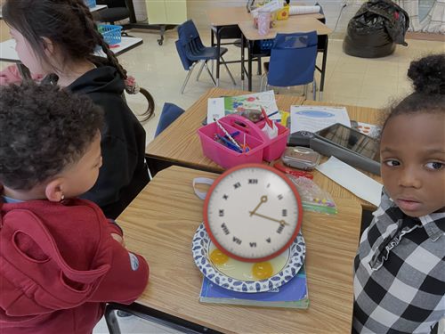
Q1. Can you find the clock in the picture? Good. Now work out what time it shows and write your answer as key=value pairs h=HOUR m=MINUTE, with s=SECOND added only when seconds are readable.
h=1 m=18
